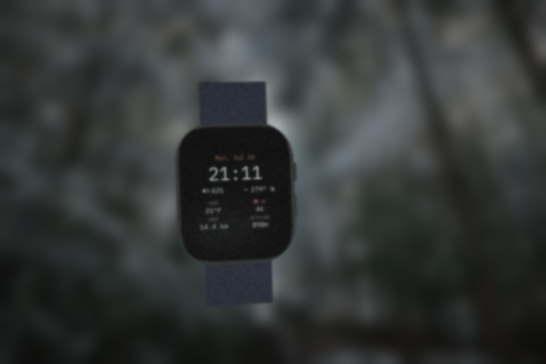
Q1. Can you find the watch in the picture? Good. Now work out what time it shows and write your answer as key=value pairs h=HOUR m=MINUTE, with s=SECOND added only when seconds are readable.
h=21 m=11
